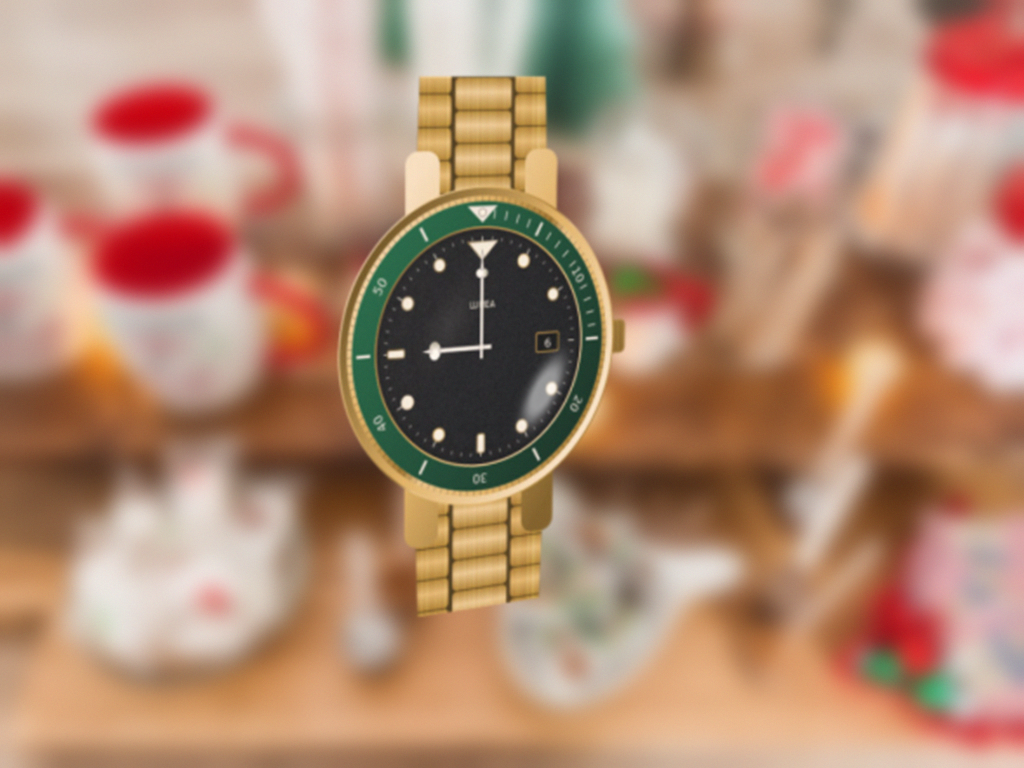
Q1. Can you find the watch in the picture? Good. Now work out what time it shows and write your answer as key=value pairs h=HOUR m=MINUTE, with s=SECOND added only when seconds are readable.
h=9 m=0
